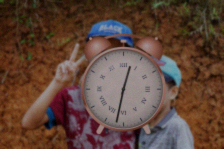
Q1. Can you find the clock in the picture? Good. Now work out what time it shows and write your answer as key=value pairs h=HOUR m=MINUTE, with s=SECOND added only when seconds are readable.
h=12 m=32
